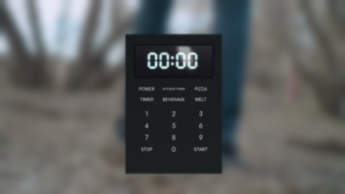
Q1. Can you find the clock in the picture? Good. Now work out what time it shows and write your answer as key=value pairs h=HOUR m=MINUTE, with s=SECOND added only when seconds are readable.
h=0 m=0
